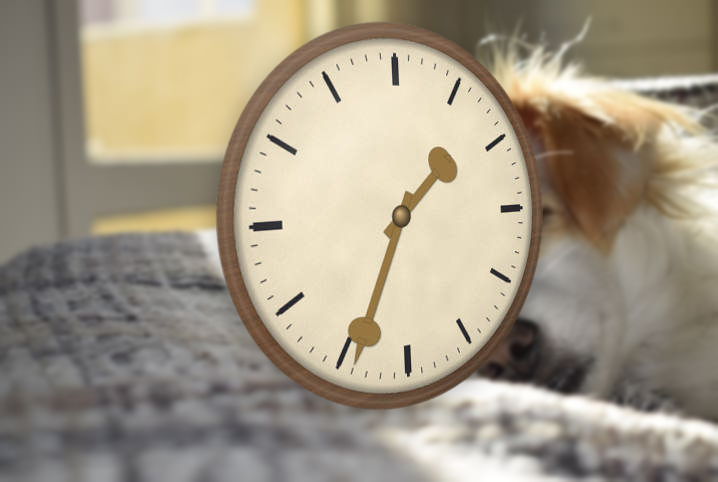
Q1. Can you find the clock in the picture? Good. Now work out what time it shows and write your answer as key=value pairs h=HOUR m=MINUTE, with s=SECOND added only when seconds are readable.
h=1 m=34
